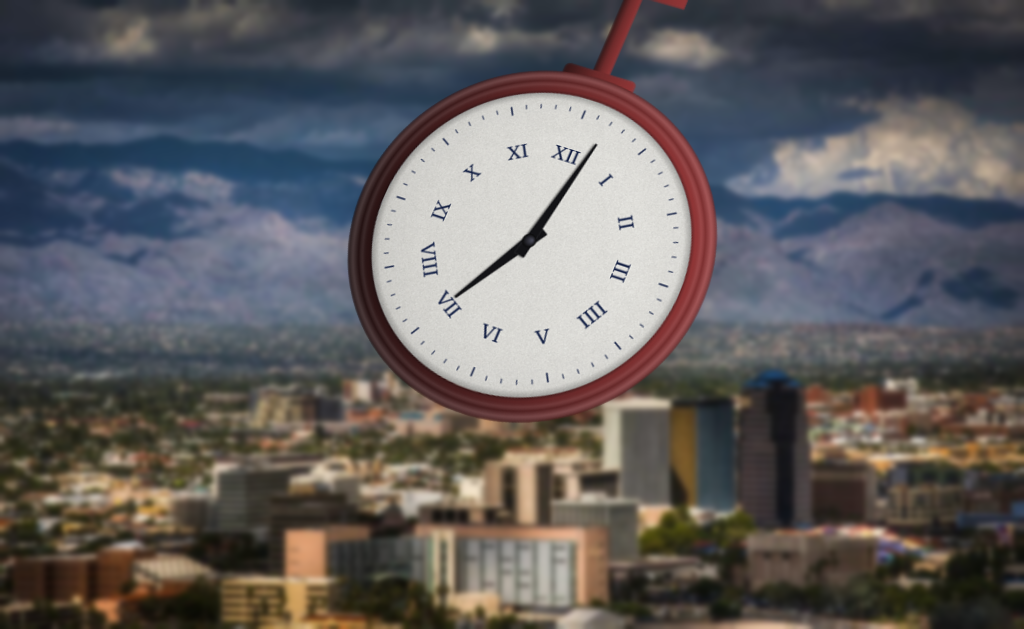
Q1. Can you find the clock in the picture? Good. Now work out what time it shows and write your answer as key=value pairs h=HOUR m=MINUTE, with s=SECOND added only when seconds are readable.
h=7 m=2
